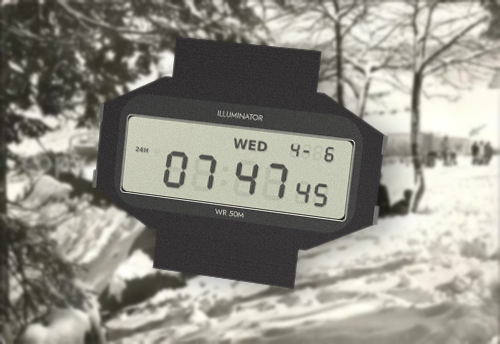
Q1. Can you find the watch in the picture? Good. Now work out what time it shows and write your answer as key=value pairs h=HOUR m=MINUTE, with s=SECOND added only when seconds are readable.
h=7 m=47 s=45
